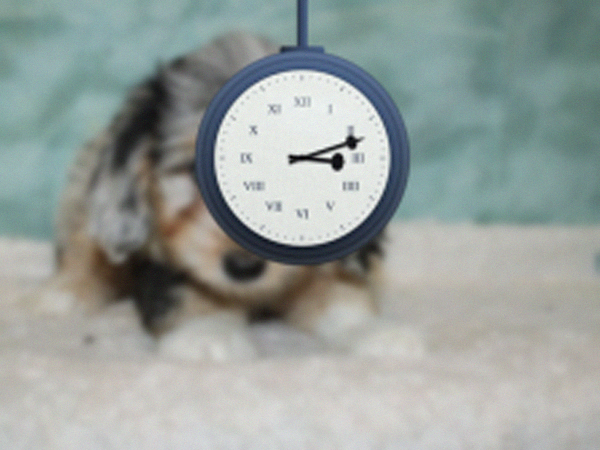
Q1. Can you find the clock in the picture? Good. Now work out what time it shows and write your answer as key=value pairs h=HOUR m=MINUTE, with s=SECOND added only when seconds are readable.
h=3 m=12
